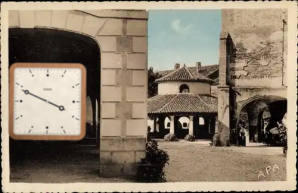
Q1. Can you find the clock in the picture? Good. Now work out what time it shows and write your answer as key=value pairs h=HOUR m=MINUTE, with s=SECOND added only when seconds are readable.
h=3 m=49
